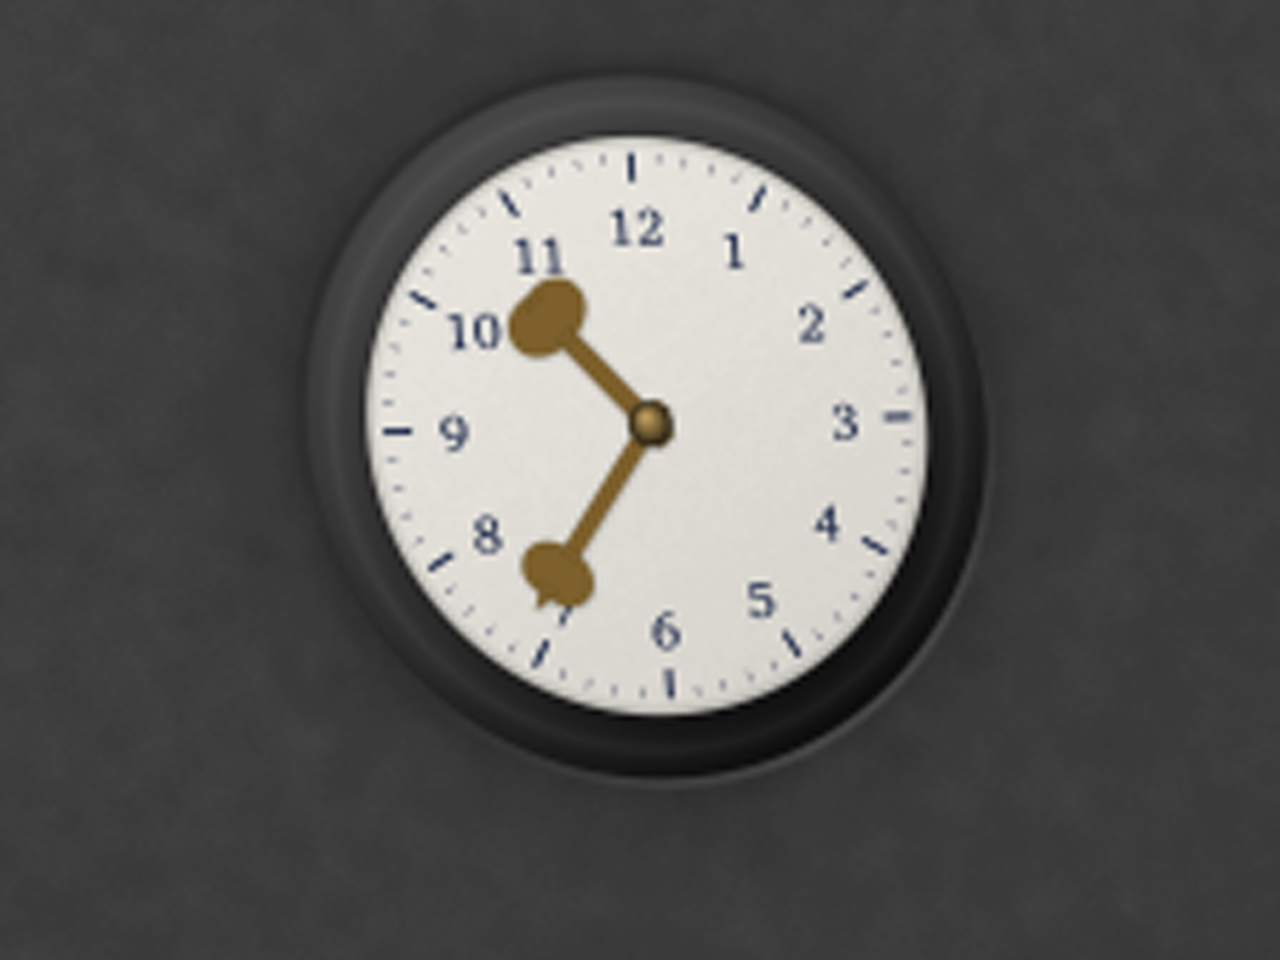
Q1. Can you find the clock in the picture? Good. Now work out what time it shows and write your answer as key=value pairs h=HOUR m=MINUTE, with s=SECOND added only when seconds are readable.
h=10 m=36
